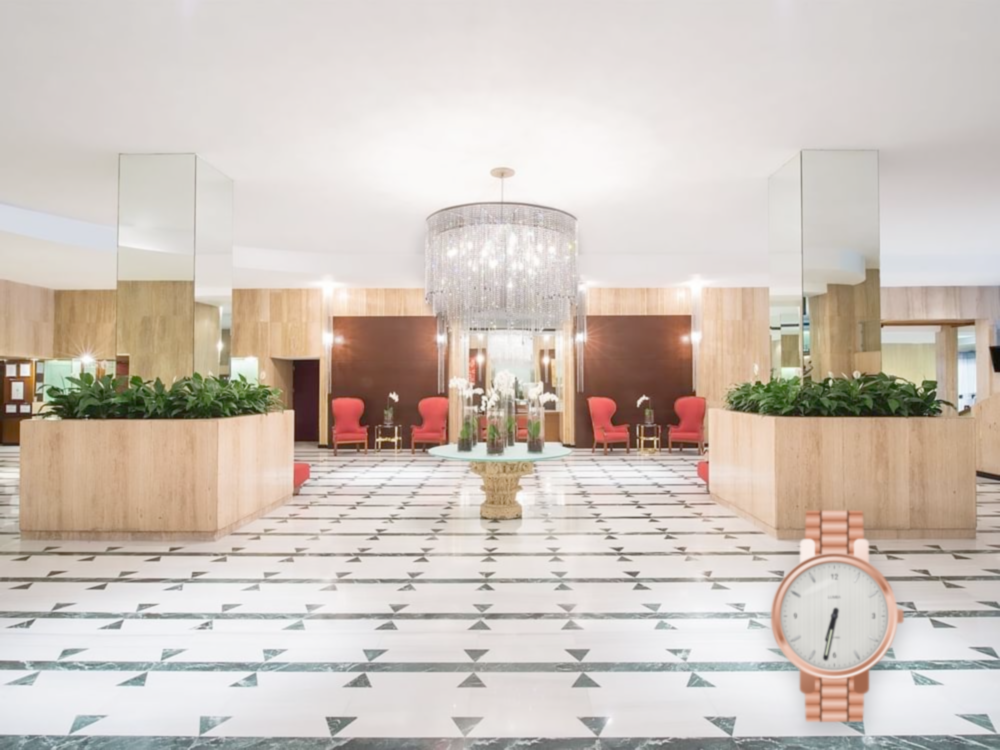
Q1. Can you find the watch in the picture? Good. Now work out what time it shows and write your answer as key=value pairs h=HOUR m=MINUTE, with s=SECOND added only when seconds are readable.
h=6 m=32
